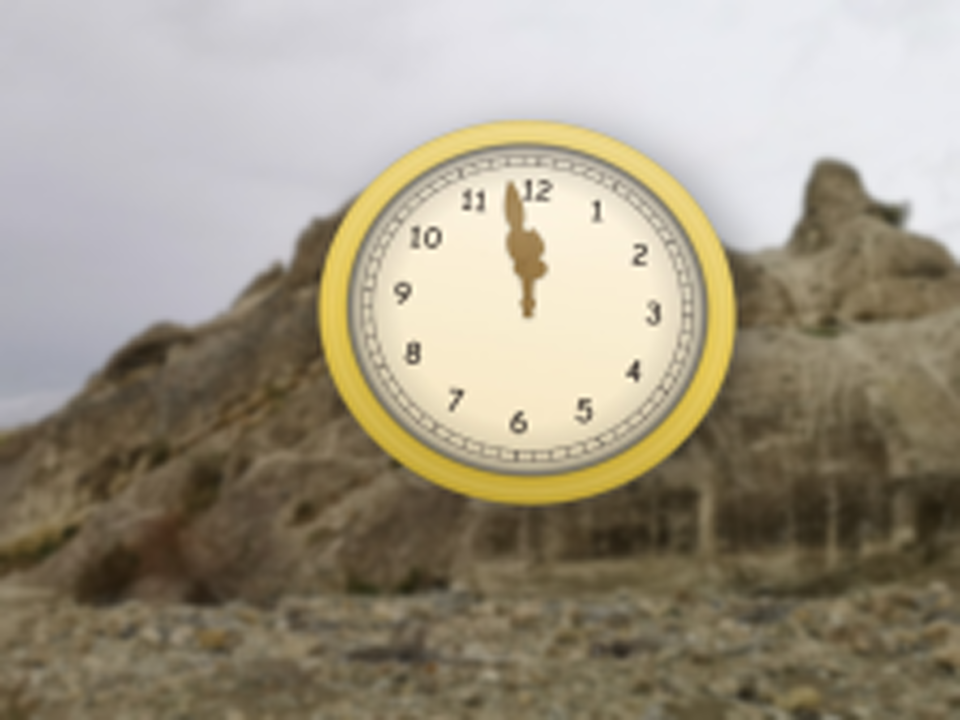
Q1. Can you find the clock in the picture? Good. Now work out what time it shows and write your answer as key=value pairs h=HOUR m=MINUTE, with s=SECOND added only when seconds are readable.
h=11 m=58
